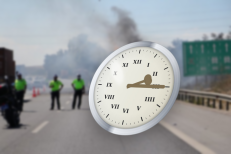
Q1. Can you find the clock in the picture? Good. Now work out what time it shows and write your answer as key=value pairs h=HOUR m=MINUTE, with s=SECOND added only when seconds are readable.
h=2 m=15
